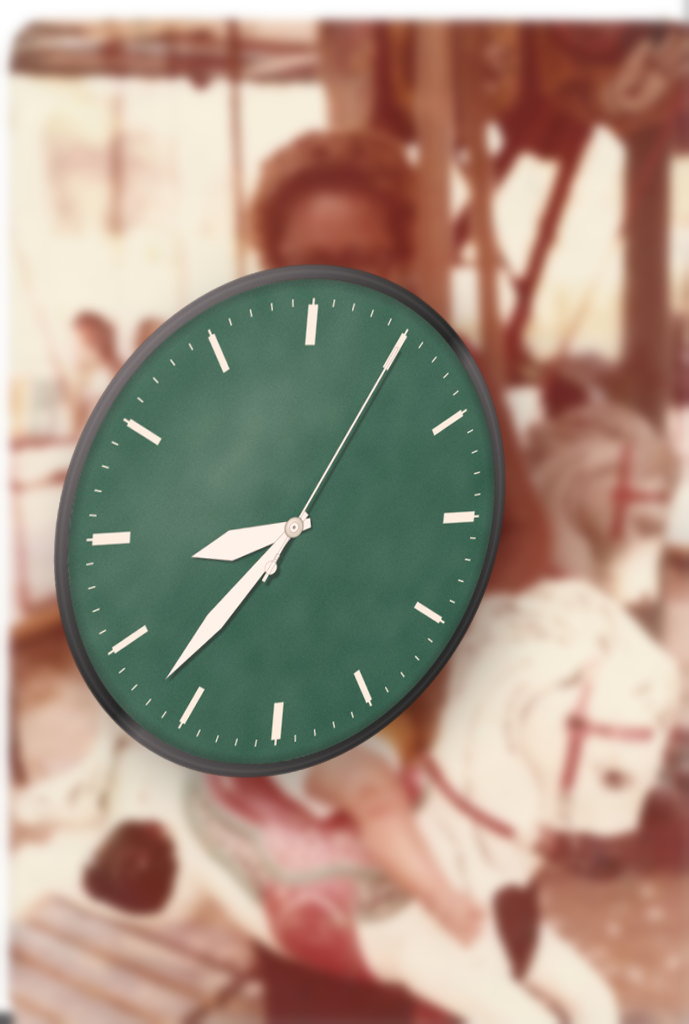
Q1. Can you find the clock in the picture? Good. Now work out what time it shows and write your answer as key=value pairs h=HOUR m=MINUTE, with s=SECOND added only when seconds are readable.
h=8 m=37 s=5
